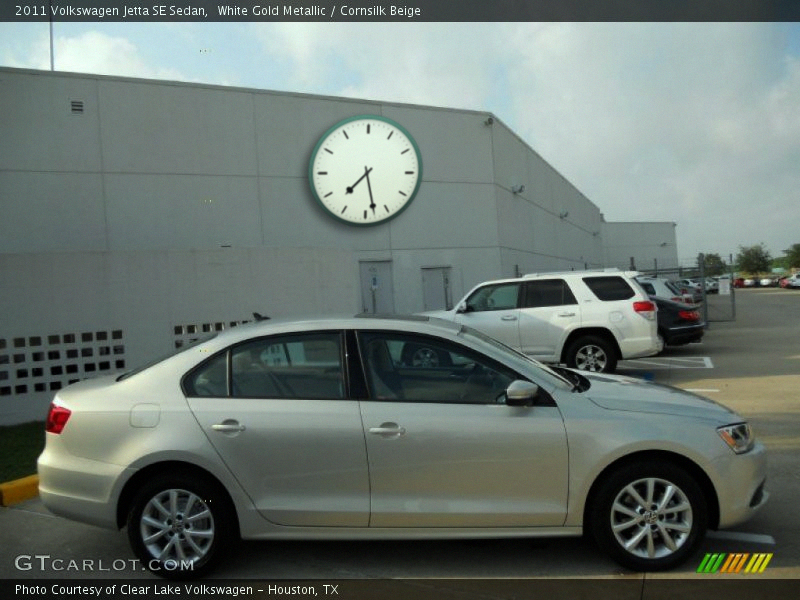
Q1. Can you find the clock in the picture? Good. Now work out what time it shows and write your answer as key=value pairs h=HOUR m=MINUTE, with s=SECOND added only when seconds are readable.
h=7 m=28
